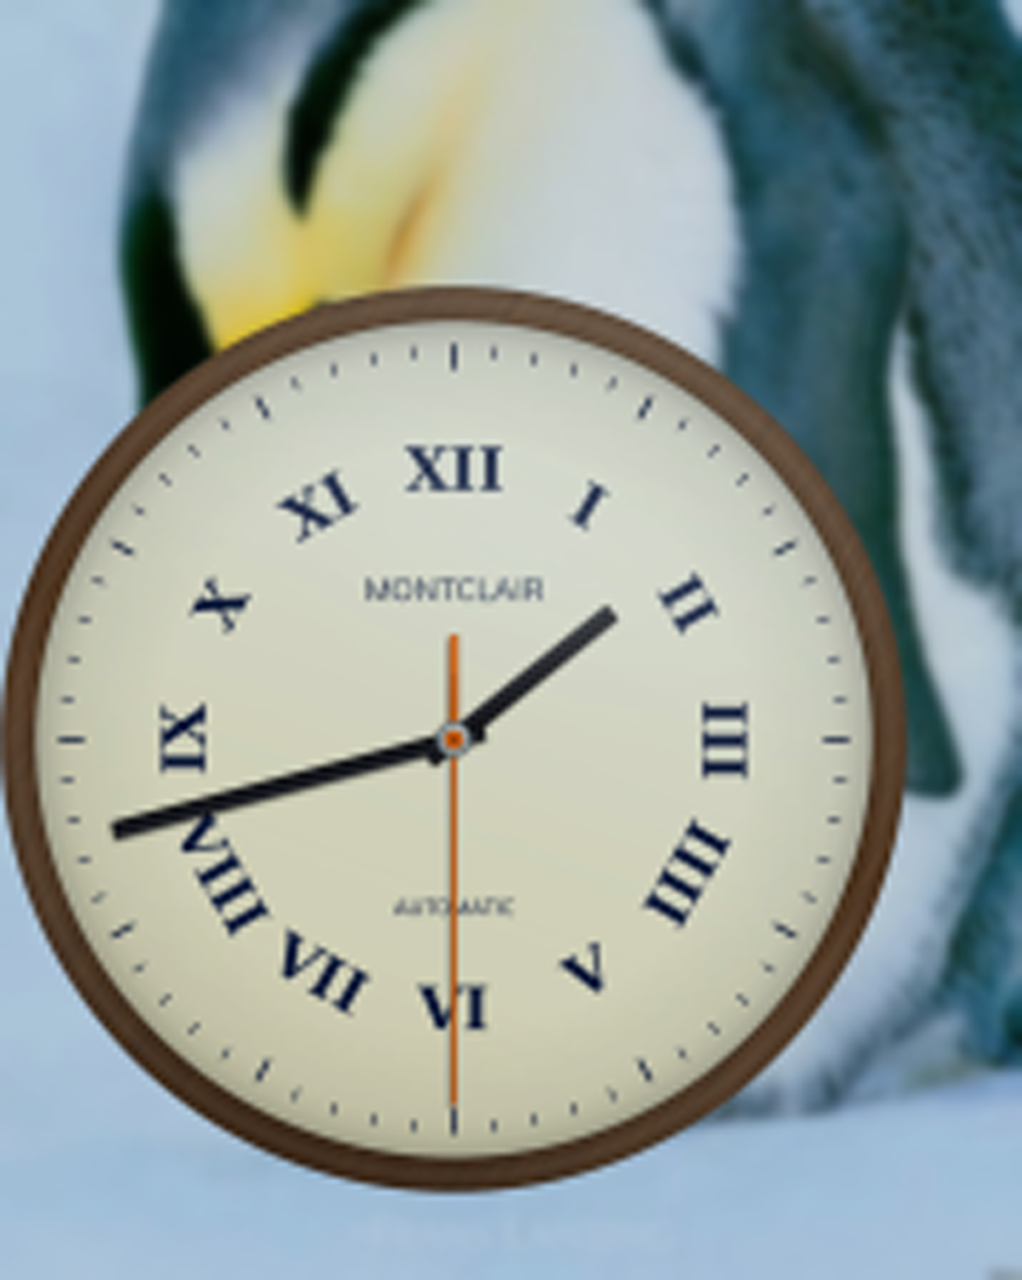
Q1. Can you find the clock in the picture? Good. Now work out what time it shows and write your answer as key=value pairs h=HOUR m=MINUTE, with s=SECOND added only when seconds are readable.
h=1 m=42 s=30
